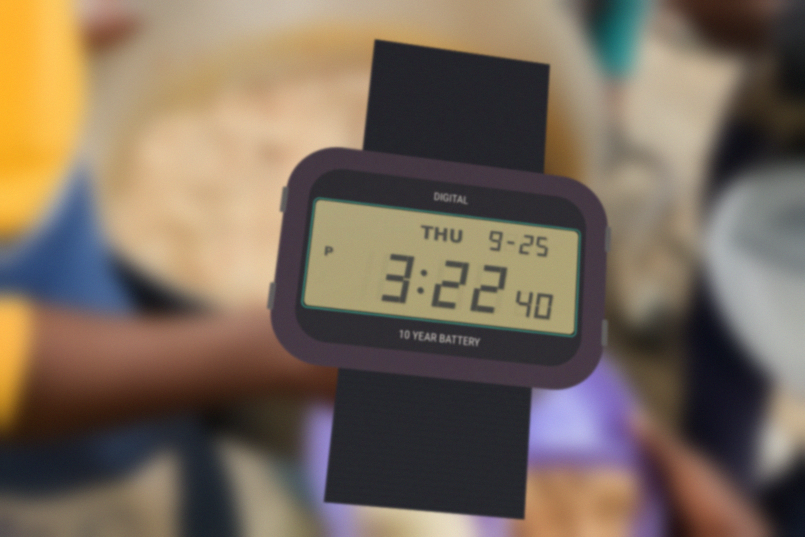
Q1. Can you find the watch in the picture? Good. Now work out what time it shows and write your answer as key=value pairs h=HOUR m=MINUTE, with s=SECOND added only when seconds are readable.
h=3 m=22 s=40
